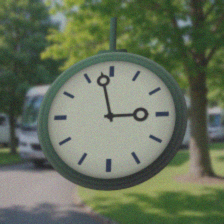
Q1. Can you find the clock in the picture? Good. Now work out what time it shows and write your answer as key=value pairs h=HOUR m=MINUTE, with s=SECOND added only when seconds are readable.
h=2 m=58
